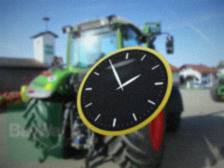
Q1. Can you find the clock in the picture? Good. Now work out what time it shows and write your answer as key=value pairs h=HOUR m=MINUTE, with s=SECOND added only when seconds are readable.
h=1 m=55
